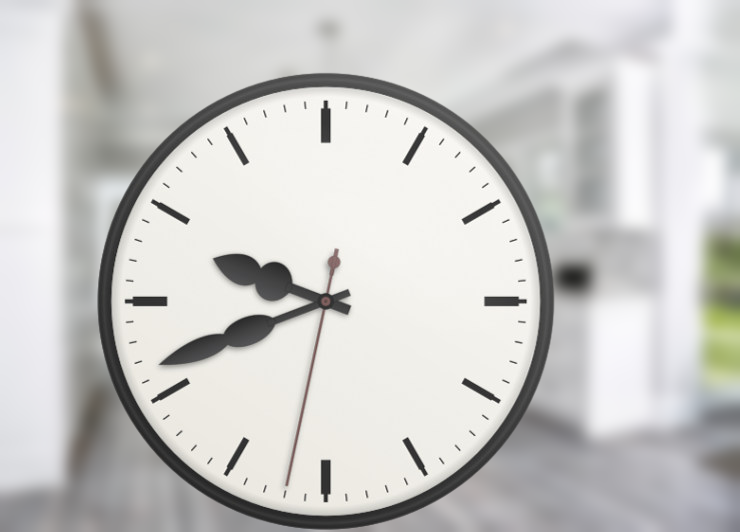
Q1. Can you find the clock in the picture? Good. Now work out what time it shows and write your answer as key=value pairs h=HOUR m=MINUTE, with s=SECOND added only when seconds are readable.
h=9 m=41 s=32
